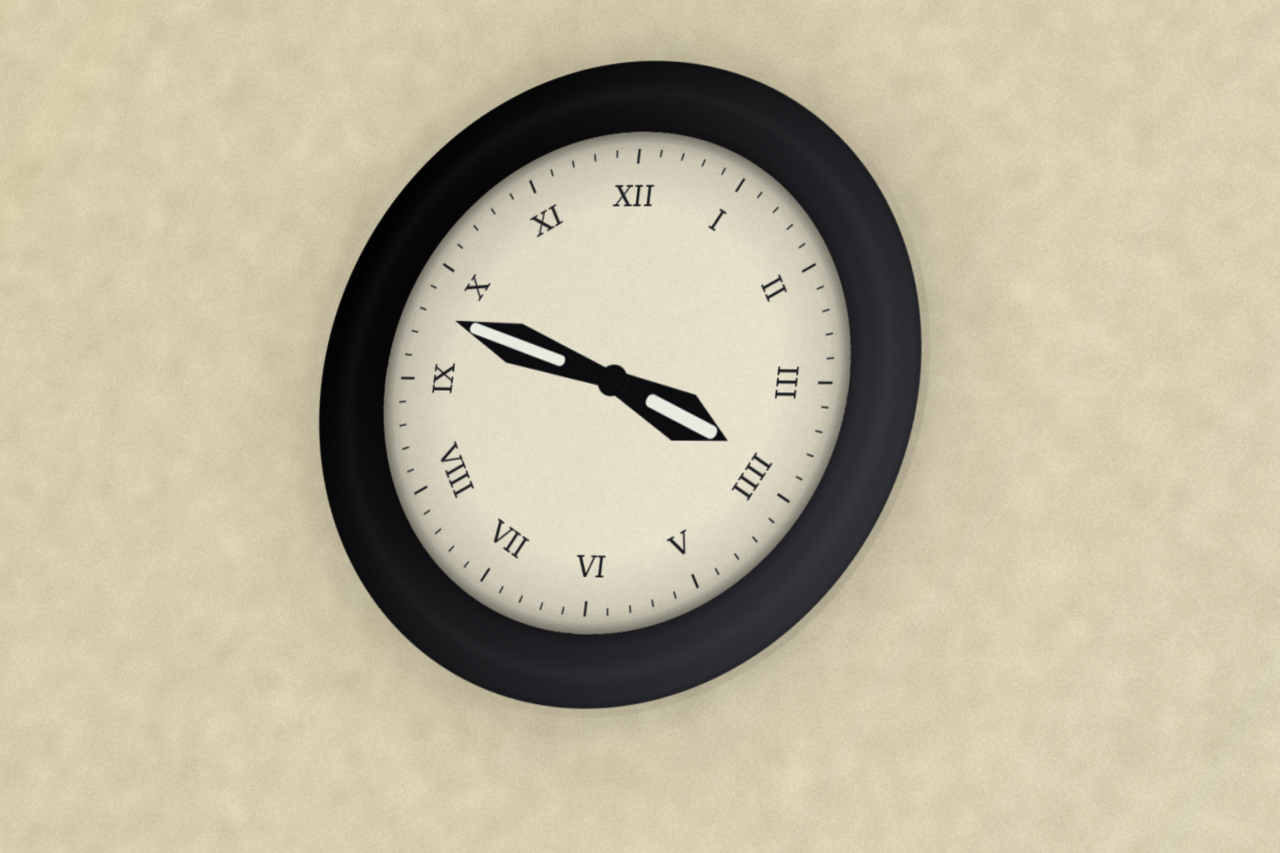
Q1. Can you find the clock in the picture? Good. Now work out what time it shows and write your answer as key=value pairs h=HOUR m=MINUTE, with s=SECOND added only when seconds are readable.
h=3 m=48
